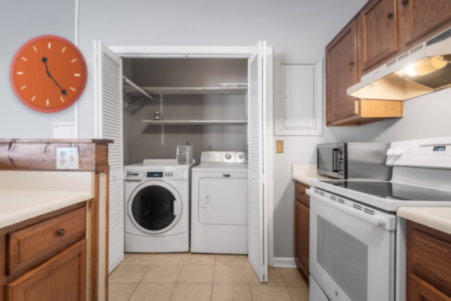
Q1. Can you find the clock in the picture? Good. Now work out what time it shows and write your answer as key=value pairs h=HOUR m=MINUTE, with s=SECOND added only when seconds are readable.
h=11 m=23
